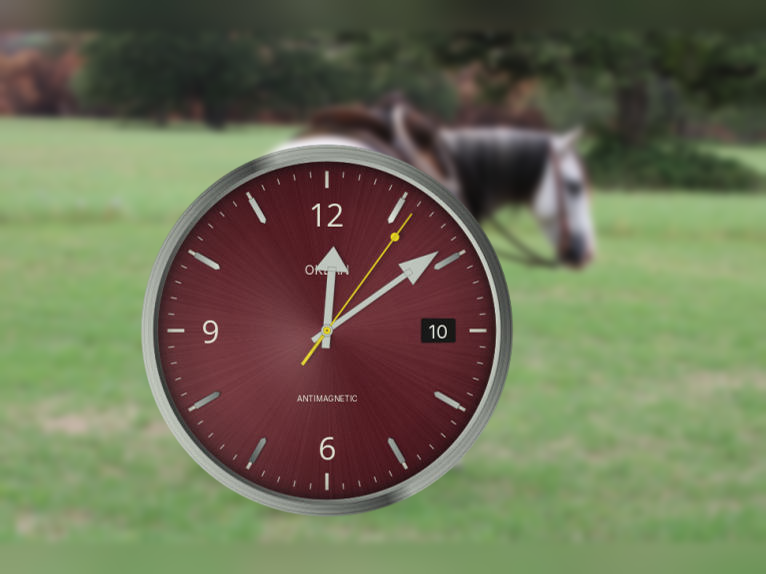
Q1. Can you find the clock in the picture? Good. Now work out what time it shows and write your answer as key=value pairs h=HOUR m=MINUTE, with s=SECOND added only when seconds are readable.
h=12 m=9 s=6
